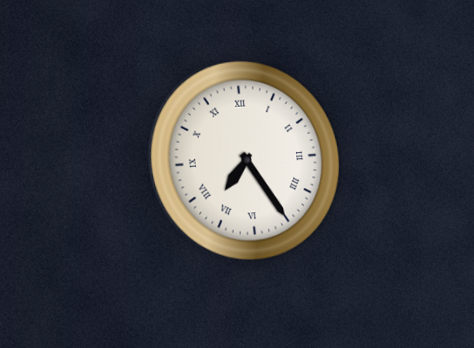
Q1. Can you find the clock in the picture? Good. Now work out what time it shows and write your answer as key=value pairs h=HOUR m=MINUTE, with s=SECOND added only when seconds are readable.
h=7 m=25
